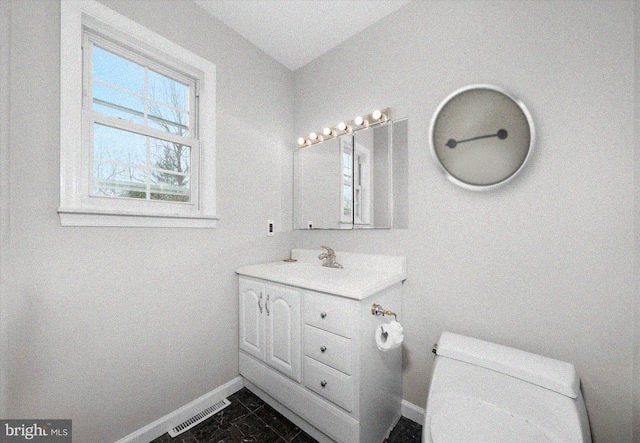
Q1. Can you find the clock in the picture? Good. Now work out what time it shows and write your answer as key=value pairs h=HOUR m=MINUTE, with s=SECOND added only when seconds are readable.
h=2 m=43
